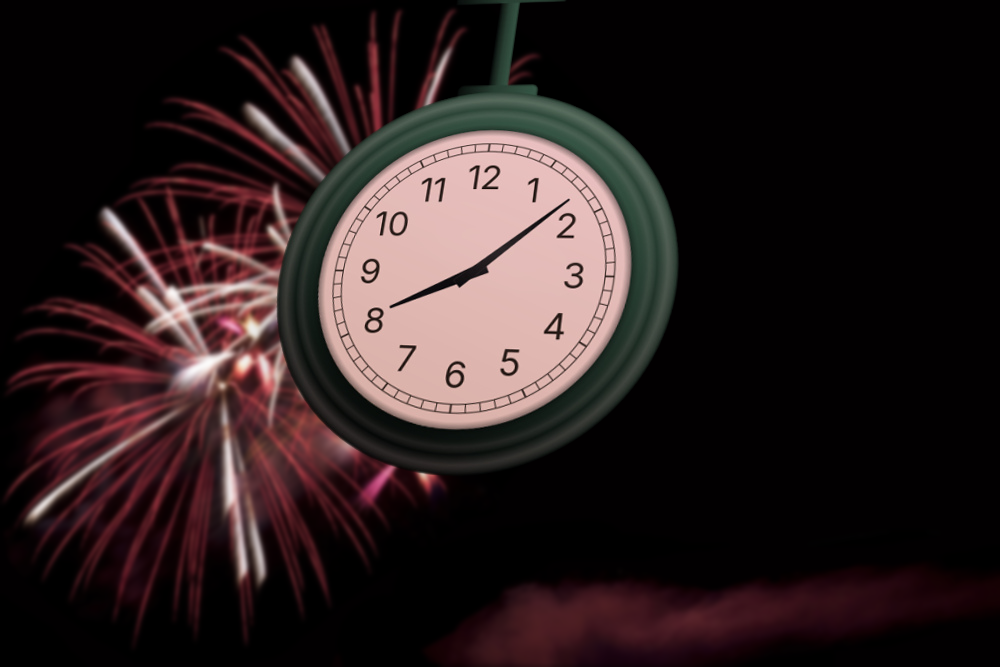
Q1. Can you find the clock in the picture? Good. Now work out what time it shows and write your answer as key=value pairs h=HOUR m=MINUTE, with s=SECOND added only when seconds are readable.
h=8 m=8
